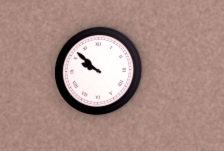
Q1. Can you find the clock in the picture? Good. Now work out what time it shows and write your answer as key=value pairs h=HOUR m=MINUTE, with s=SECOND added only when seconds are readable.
h=9 m=52
